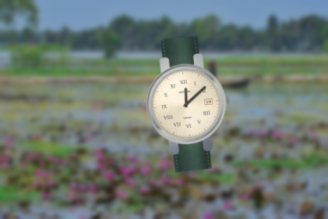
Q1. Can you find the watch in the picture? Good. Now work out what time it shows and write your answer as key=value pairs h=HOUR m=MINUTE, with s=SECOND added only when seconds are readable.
h=12 m=9
